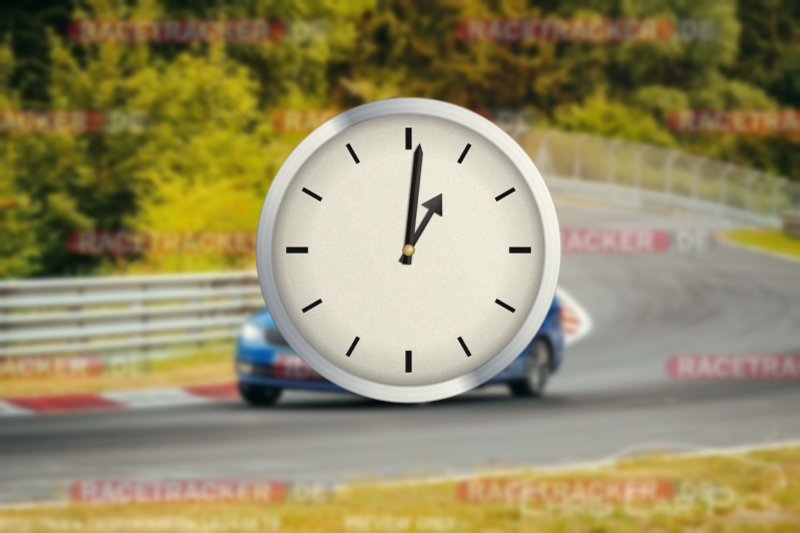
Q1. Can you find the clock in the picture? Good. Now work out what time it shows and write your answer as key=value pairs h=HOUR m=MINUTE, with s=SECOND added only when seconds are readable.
h=1 m=1
